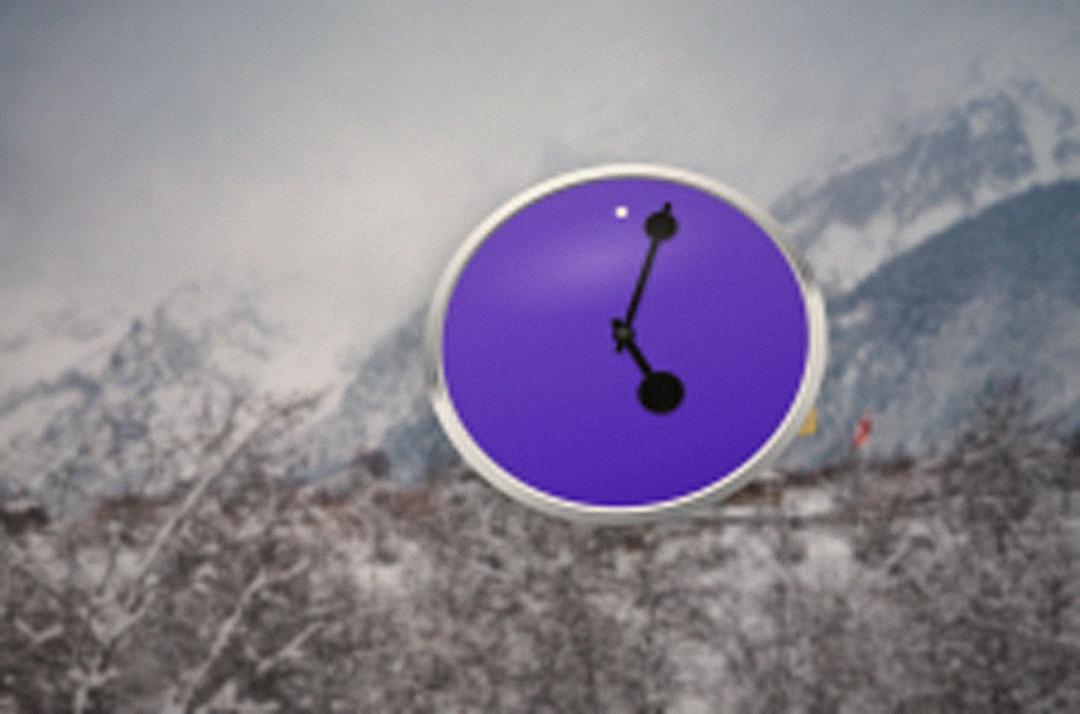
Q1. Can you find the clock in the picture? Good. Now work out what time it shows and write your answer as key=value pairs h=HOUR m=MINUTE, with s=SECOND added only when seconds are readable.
h=5 m=3
